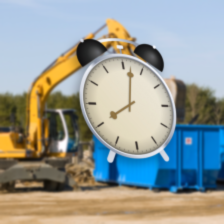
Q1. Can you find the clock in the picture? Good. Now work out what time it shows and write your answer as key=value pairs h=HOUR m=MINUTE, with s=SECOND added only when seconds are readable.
h=8 m=2
